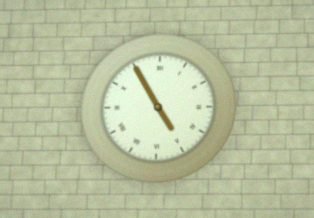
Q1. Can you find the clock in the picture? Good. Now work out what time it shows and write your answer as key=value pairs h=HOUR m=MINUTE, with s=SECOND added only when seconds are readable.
h=4 m=55
